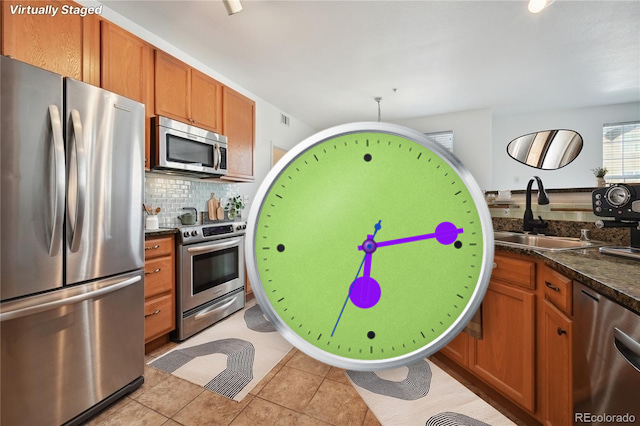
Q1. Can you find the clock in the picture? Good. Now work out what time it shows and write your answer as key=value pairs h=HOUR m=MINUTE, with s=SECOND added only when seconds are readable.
h=6 m=13 s=34
